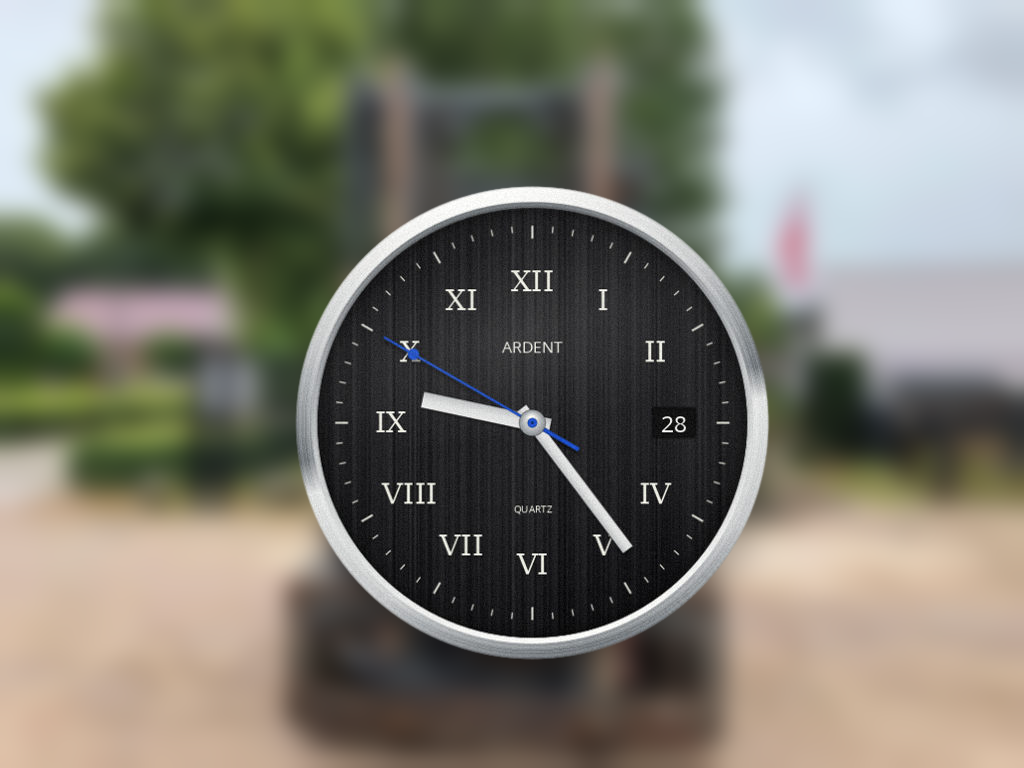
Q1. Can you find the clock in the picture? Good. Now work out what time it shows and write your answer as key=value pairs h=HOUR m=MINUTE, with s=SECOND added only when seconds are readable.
h=9 m=23 s=50
